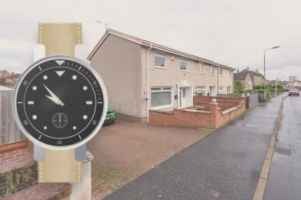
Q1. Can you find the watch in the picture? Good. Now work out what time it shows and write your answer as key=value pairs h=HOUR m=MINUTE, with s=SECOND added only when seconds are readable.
h=9 m=53
